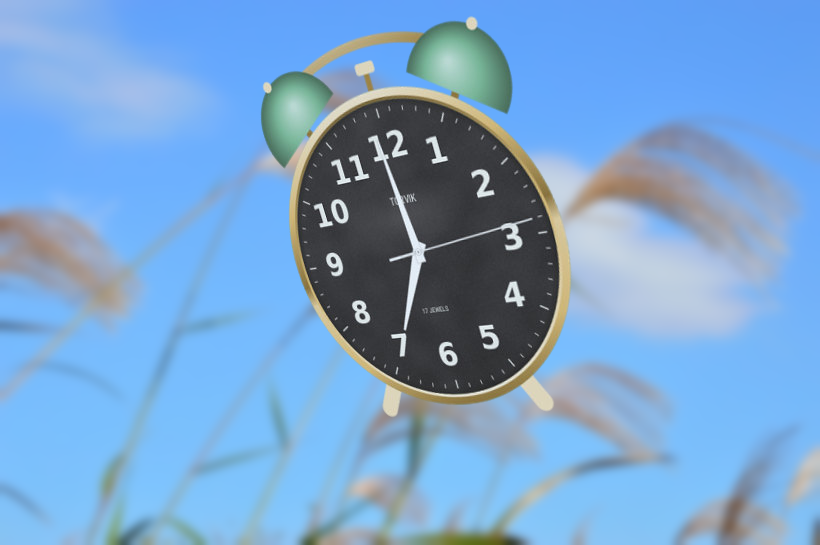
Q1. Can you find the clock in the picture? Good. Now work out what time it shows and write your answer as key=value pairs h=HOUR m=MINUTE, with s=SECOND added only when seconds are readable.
h=6 m=59 s=14
